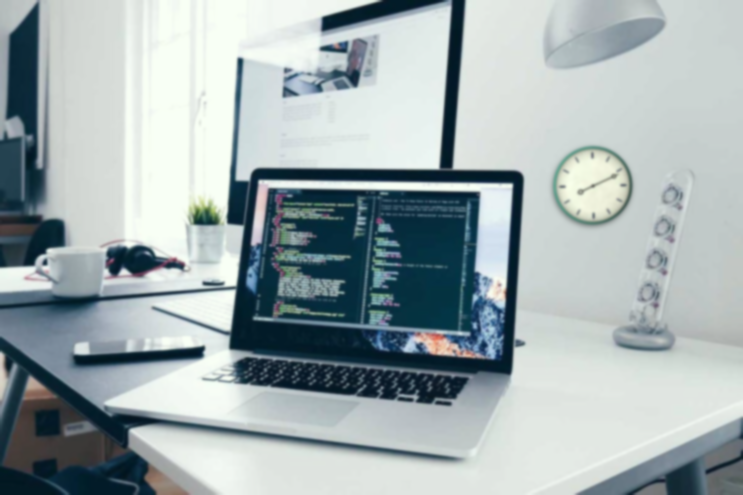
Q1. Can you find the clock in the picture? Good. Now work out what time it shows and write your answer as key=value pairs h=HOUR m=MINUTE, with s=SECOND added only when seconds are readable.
h=8 m=11
